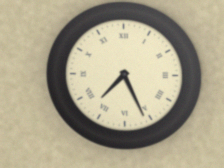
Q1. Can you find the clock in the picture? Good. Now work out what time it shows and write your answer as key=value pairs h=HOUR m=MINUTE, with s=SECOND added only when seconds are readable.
h=7 m=26
